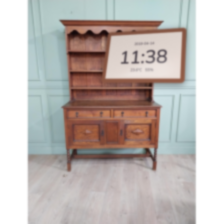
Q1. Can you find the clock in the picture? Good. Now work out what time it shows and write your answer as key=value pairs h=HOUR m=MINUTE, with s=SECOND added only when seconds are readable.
h=11 m=38
